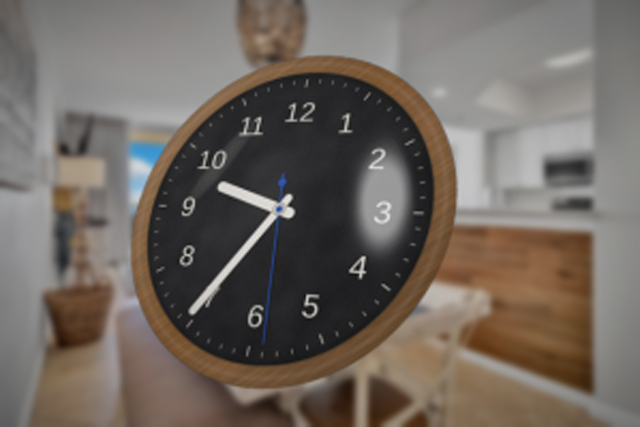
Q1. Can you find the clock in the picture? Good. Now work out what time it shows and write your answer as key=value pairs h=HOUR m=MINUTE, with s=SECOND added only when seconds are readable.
h=9 m=35 s=29
